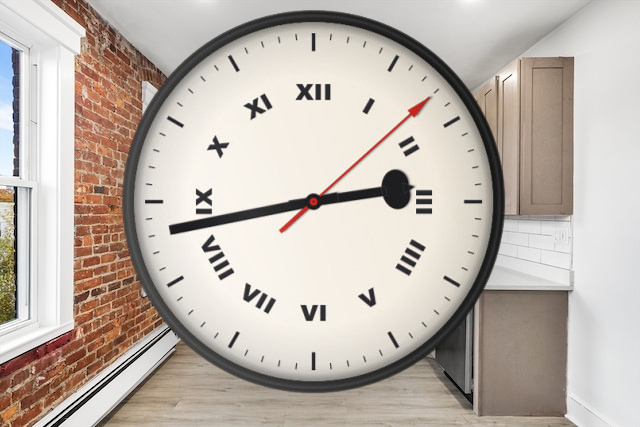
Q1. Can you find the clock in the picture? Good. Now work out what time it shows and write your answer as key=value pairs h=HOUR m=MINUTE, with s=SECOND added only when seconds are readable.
h=2 m=43 s=8
